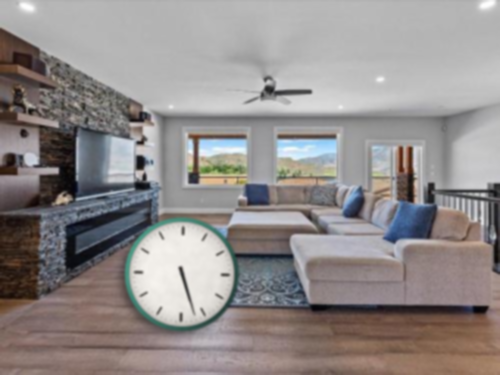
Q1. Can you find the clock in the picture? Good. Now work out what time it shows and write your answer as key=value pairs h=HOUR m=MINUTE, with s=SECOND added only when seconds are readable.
h=5 m=27
